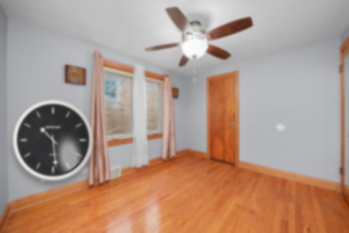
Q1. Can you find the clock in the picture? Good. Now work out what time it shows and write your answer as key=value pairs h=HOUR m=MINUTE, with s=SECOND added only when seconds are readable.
h=10 m=29
